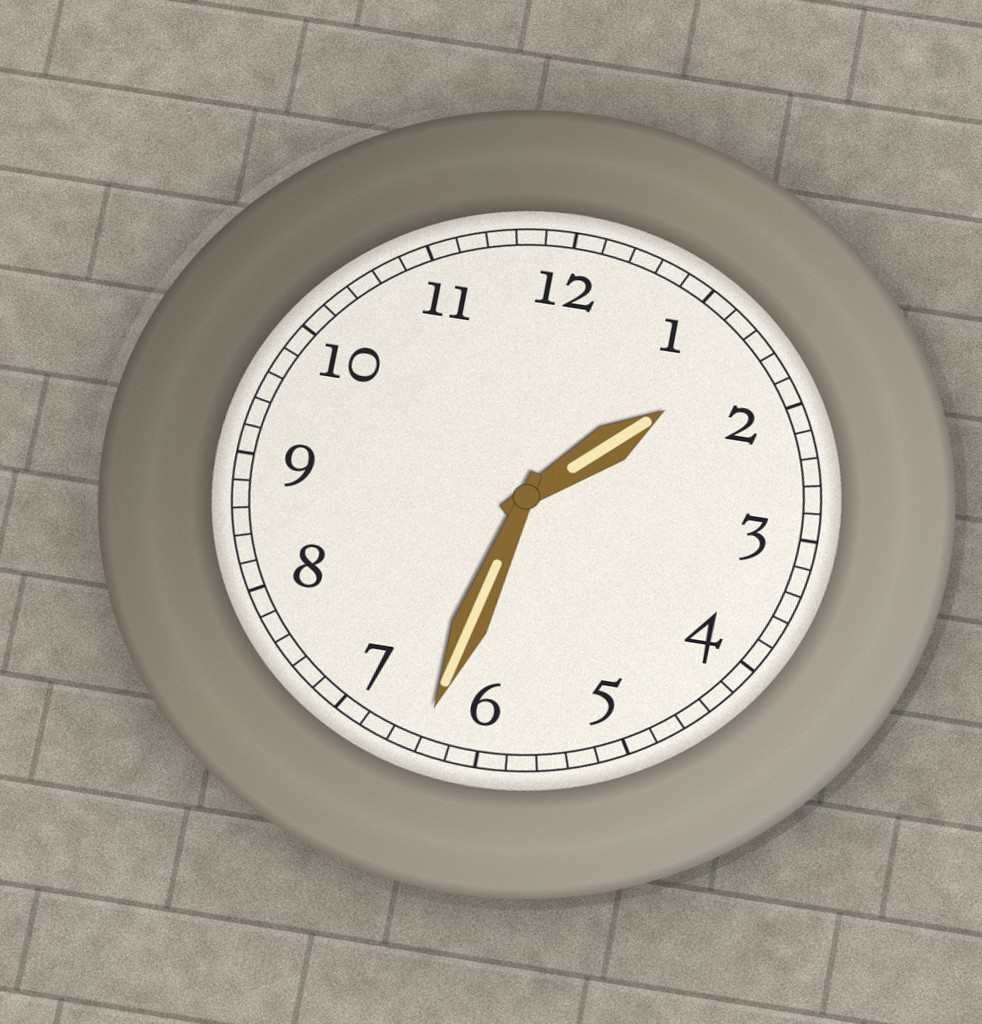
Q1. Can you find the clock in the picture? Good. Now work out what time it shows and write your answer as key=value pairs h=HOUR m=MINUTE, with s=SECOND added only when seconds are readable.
h=1 m=32
